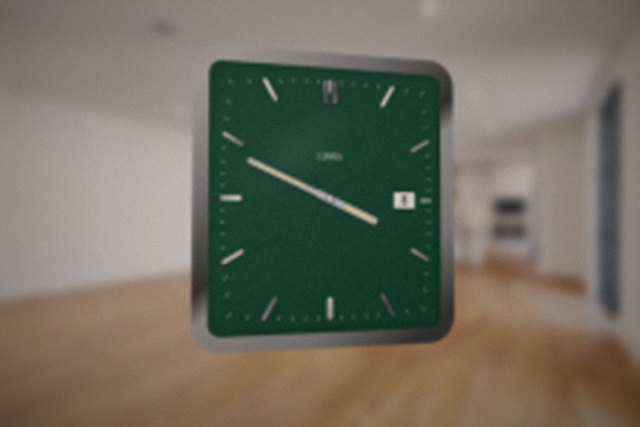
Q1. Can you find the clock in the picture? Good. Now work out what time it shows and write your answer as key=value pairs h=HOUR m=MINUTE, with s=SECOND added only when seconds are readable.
h=3 m=49
